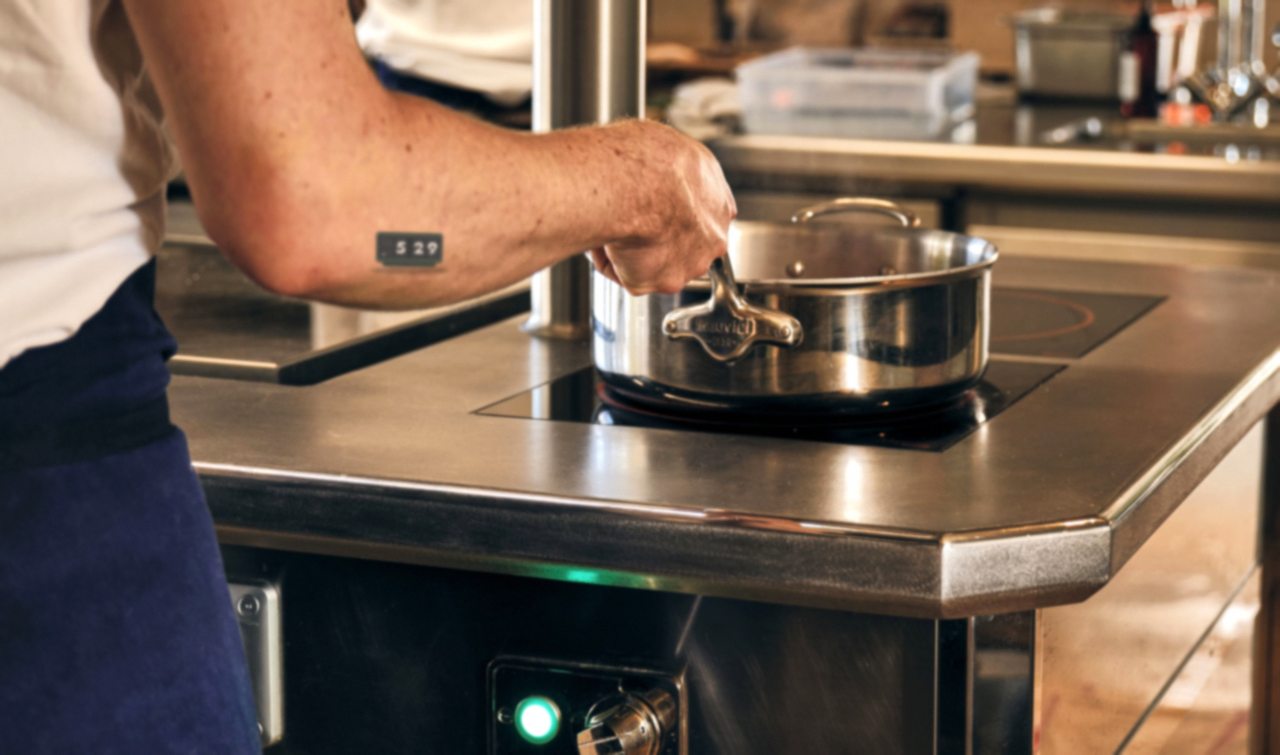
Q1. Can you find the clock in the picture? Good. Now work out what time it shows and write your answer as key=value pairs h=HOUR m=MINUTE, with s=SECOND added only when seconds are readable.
h=5 m=29
